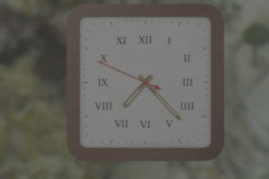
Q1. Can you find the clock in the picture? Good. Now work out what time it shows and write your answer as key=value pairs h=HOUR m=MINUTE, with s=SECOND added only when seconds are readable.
h=7 m=22 s=49
